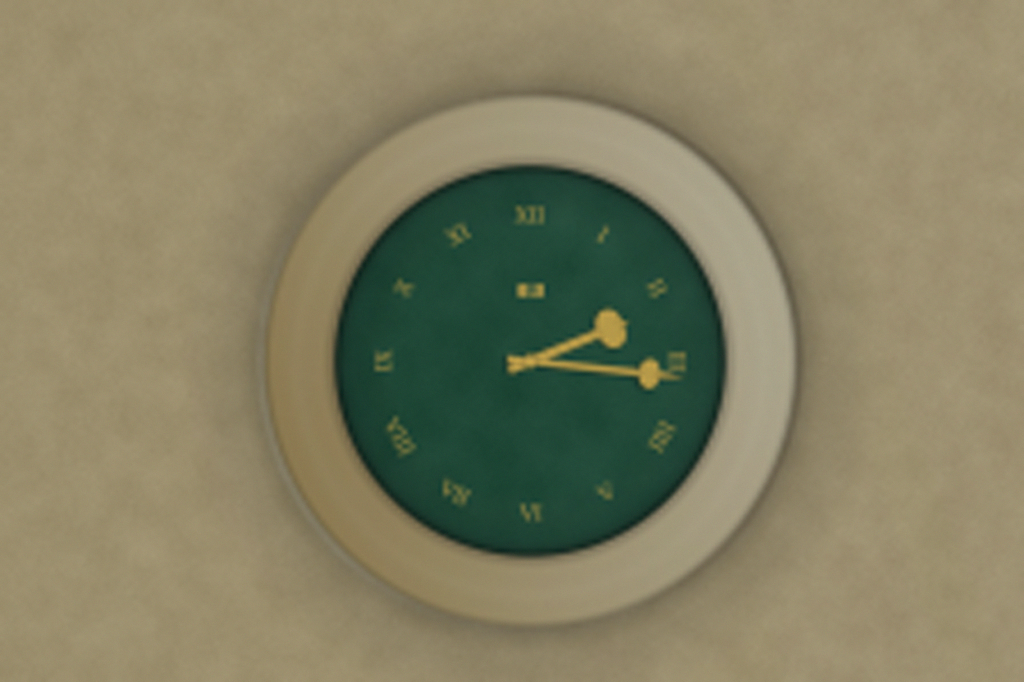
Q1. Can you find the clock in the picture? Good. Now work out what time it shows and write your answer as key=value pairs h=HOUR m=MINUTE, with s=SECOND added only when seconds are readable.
h=2 m=16
